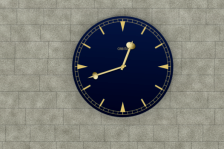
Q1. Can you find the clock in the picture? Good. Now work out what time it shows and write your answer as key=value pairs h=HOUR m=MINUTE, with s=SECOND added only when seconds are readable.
h=12 m=42
